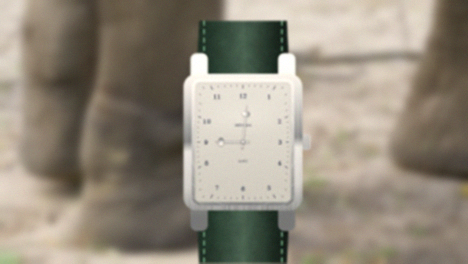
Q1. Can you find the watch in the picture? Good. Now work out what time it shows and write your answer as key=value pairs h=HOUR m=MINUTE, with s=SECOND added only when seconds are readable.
h=9 m=1
